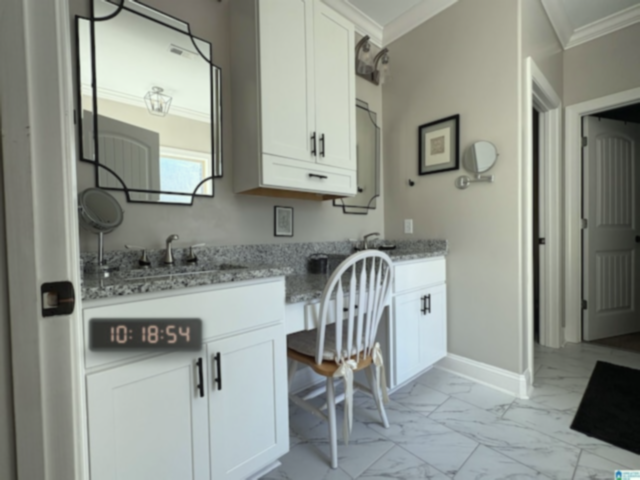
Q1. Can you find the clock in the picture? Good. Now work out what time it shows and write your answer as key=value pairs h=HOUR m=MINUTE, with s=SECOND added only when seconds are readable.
h=10 m=18 s=54
